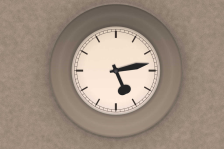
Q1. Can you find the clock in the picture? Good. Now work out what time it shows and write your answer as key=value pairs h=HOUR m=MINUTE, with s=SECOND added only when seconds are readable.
h=5 m=13
